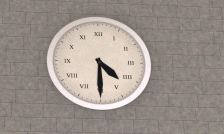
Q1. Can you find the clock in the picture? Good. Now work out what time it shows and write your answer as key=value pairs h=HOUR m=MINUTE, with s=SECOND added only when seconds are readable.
h=4 m=30
